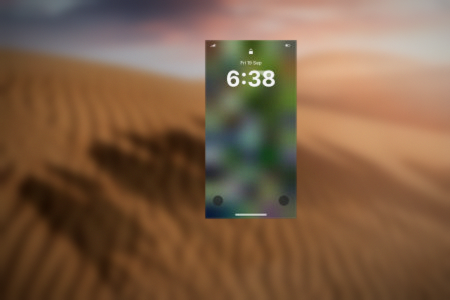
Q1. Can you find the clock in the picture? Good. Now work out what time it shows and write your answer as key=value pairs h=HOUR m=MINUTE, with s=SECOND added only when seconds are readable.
h=6 m=38
